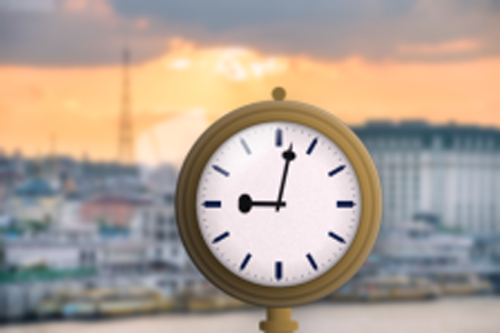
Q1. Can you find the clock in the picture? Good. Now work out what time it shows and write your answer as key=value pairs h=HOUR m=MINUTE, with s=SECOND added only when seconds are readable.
h=9 m=2
